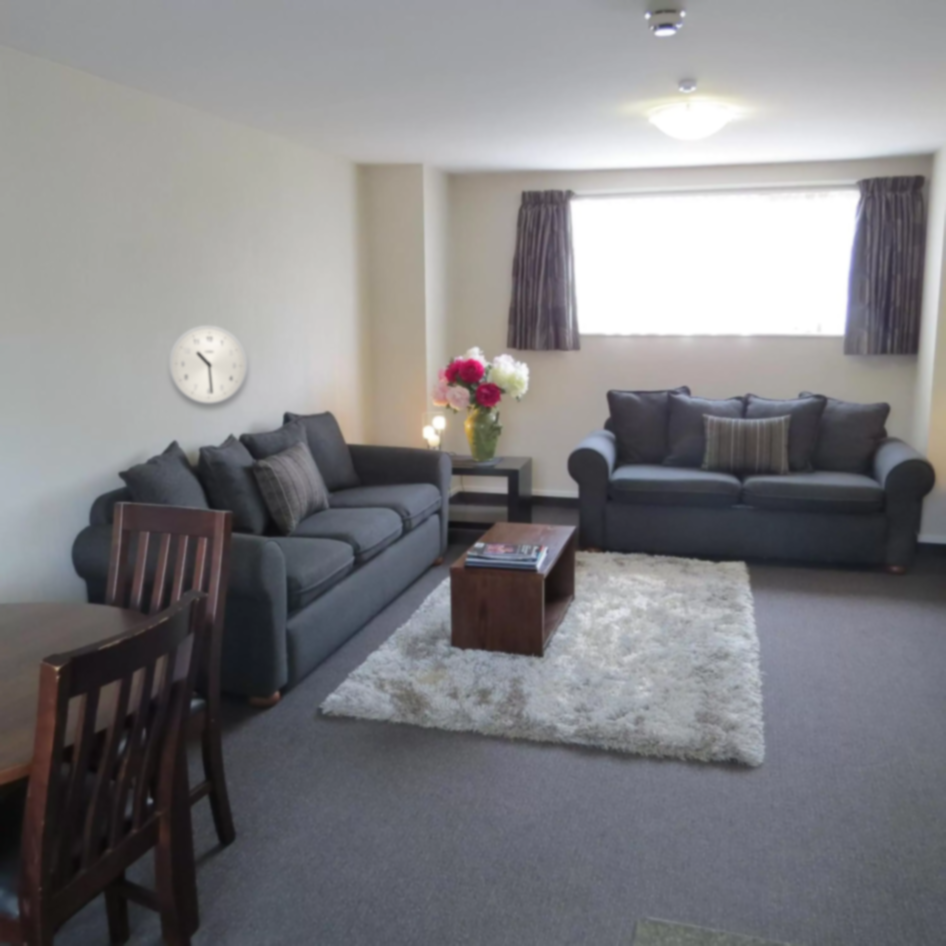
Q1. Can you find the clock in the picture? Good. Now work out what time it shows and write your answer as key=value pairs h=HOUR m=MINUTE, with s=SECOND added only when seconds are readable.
h=10 m=29
